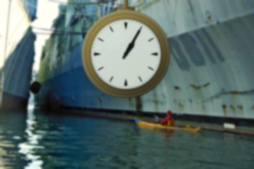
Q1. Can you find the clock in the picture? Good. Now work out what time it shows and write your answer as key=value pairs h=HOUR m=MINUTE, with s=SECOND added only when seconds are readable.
h=1 m=5
